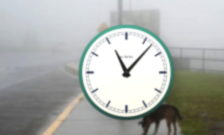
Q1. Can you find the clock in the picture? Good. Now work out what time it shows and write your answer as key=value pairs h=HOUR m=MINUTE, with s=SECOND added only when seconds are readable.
h=11 m=7
